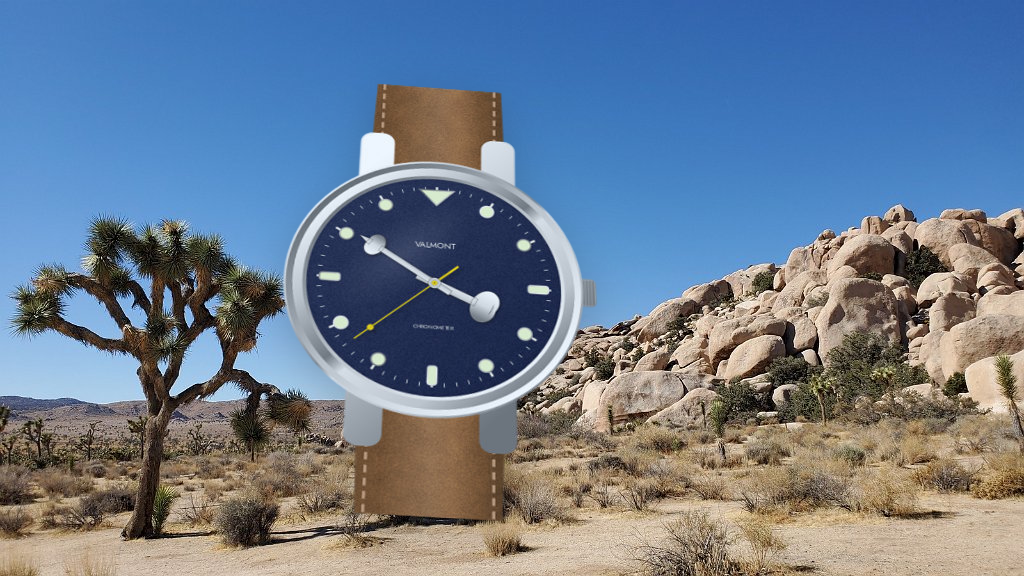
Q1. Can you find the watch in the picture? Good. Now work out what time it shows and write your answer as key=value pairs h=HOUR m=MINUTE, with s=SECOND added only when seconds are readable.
h=3 m=50 s=38
